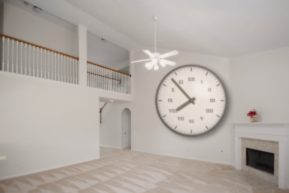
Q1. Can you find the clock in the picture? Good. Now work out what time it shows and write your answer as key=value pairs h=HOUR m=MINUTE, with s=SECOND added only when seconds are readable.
h=7 m=53
